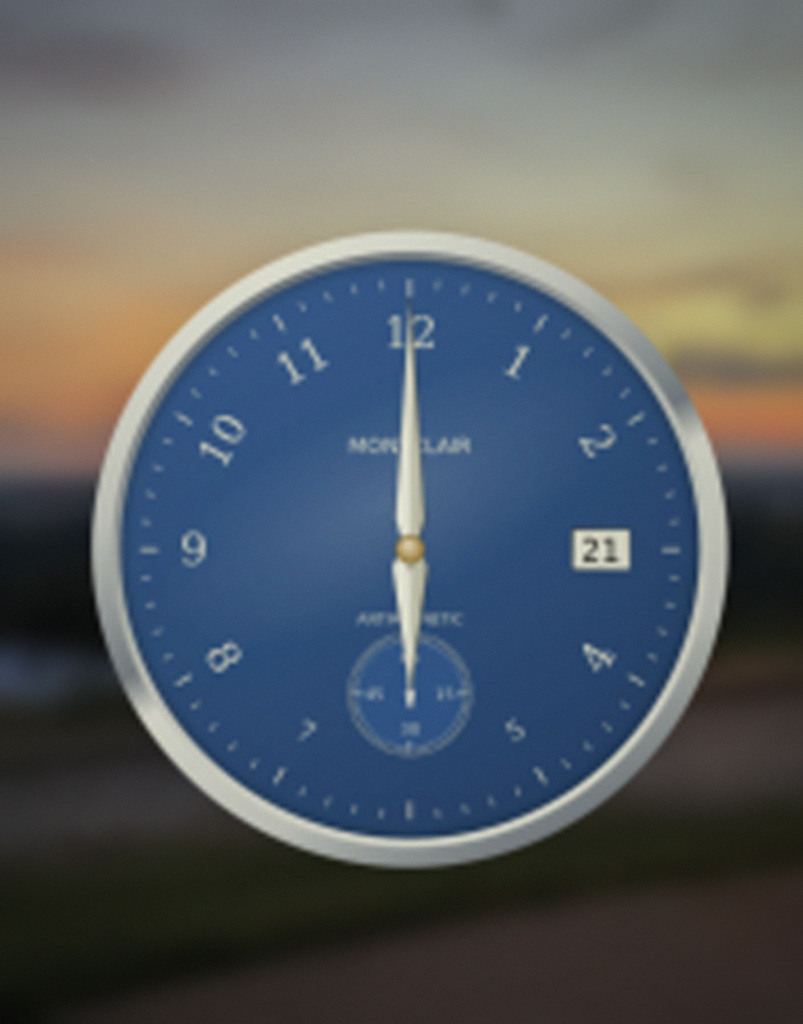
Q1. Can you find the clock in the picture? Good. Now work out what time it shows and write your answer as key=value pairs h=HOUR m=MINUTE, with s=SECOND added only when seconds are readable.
h=6 m=0
